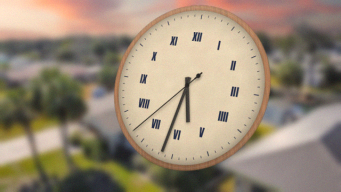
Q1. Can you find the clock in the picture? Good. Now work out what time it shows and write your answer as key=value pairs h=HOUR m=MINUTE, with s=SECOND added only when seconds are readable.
h=5 m=31 s=37
